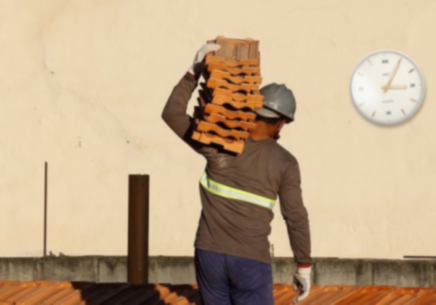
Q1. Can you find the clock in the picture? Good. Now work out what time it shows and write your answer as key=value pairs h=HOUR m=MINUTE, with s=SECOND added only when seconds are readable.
h=3 m=5
